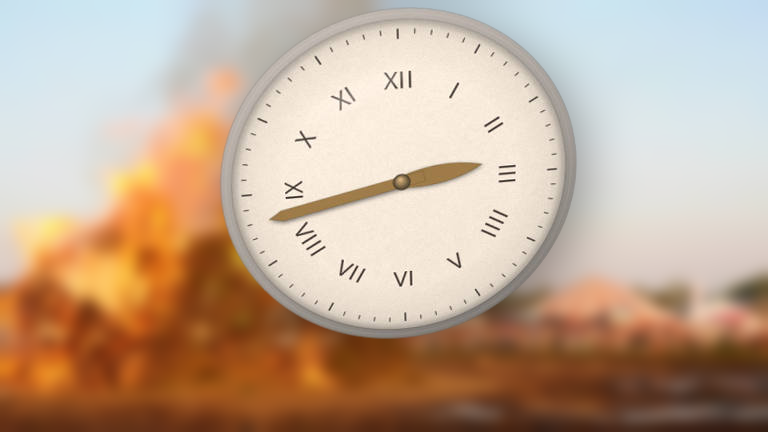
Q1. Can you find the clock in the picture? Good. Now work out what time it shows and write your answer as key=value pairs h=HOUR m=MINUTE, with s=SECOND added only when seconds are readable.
h=2 m=43
